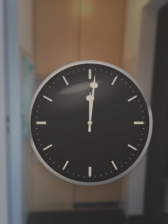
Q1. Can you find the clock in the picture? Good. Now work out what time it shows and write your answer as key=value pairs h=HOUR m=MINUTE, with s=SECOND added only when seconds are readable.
h=12 m=1
